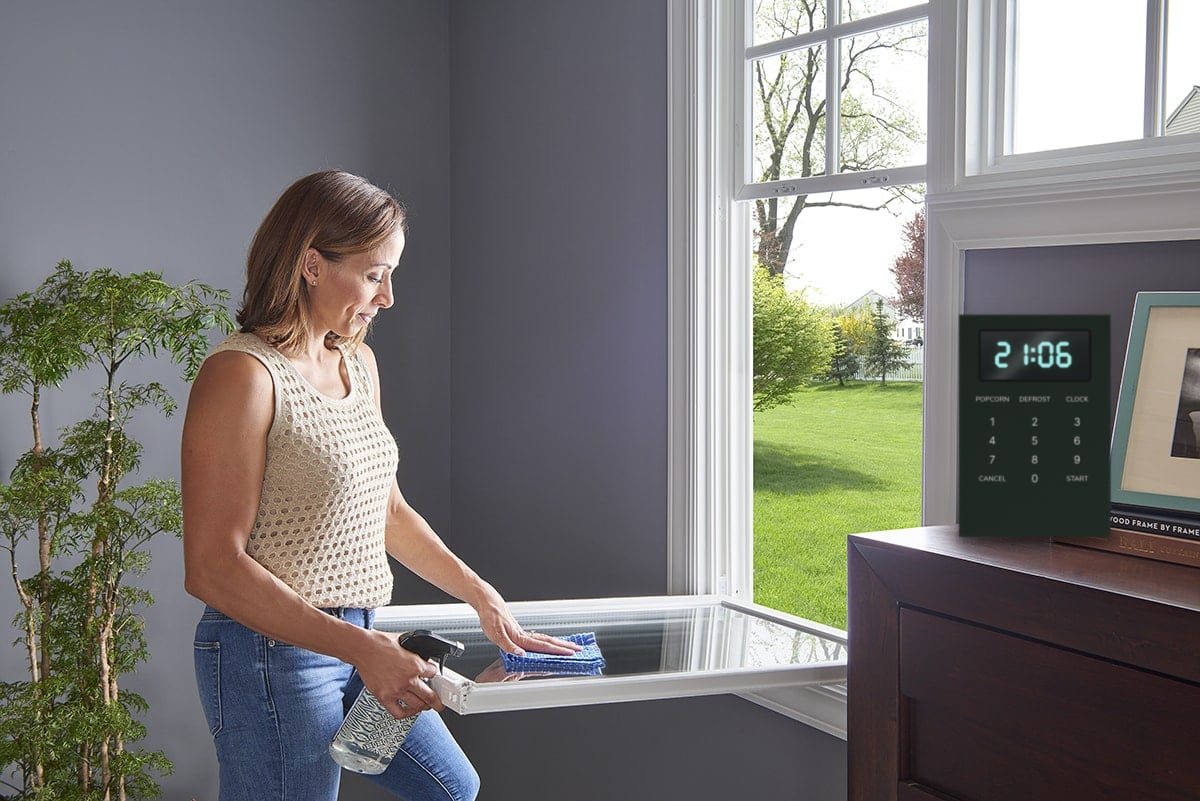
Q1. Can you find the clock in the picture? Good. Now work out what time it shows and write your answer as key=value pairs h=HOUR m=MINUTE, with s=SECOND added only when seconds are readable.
h=21 m=6
